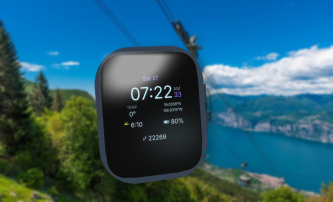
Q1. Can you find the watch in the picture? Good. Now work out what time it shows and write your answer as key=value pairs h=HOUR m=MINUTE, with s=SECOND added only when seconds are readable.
h=7 m=22
